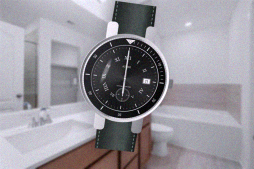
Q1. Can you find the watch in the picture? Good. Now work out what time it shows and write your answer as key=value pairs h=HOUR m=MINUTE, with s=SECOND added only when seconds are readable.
h=6 m=0
